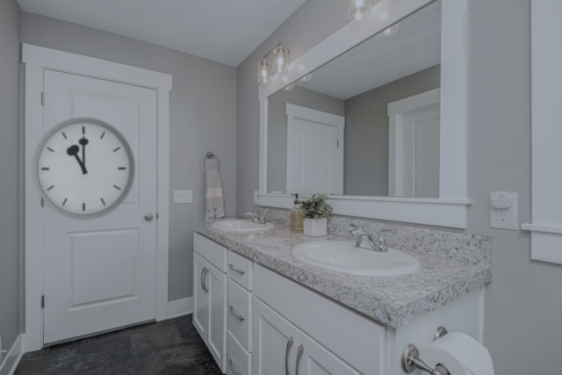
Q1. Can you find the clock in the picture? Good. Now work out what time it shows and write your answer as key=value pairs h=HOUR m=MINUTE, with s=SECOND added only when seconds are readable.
h=11 m=0
